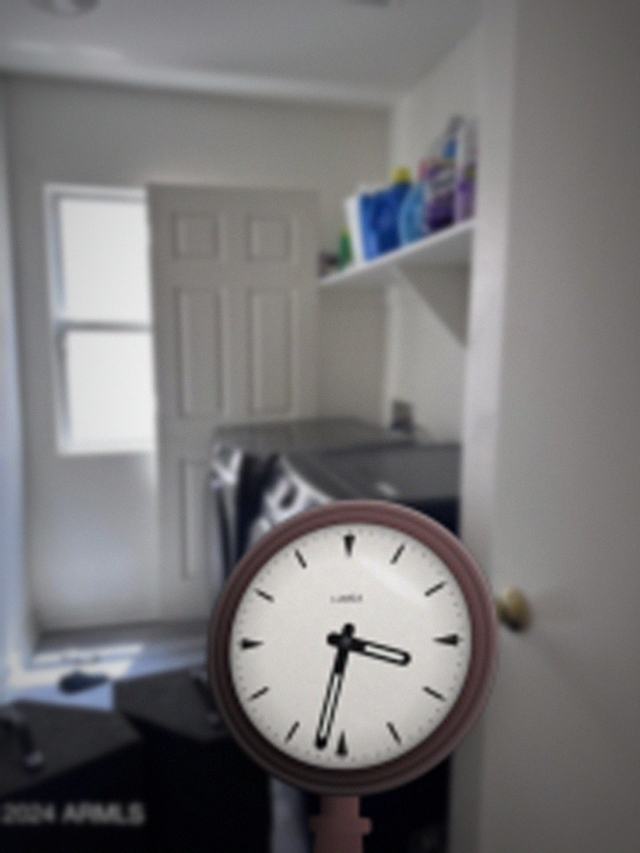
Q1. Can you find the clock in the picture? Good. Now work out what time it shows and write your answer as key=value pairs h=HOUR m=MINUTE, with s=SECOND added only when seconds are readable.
h=3 m=32
